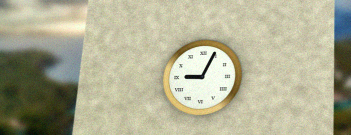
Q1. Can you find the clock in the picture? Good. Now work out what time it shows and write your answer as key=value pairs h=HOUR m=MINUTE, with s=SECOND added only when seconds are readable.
h=9 m=4
